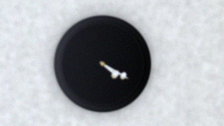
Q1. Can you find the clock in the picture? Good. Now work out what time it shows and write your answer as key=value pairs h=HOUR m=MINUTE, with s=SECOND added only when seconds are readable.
h=4 m=20
